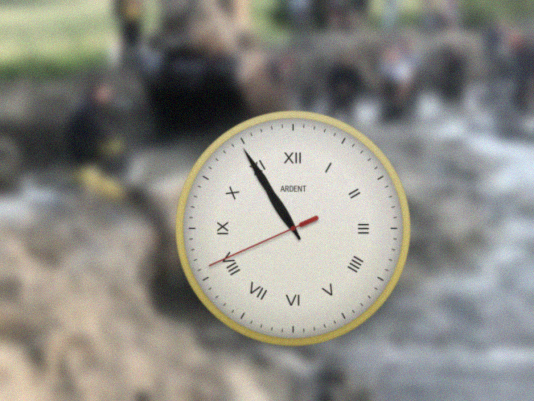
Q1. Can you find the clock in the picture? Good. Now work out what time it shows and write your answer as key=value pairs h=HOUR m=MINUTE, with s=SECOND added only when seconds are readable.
h=10 m=54 s=41
